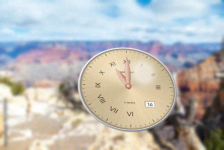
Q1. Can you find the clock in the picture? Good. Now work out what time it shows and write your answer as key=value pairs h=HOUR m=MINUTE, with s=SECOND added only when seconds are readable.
h=11 m=0
